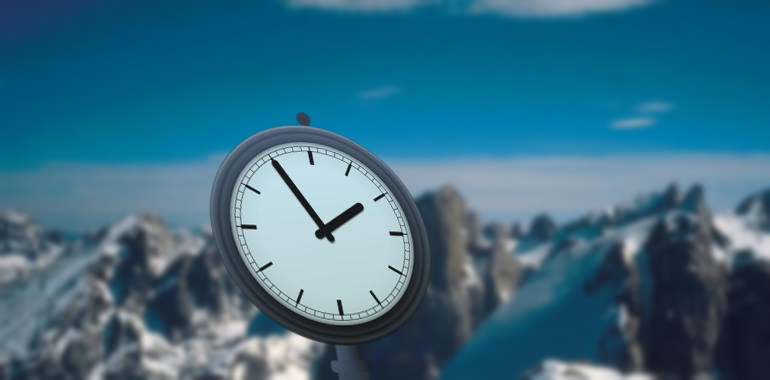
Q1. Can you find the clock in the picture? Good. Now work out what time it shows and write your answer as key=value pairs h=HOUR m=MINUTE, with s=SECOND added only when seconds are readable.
h=1 m=55
